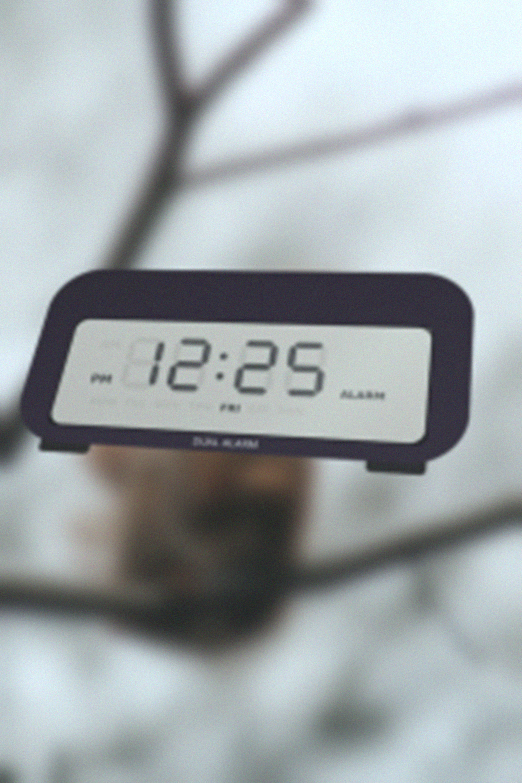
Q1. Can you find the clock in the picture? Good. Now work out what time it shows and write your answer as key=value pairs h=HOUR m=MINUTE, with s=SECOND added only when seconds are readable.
h=12 m=25
